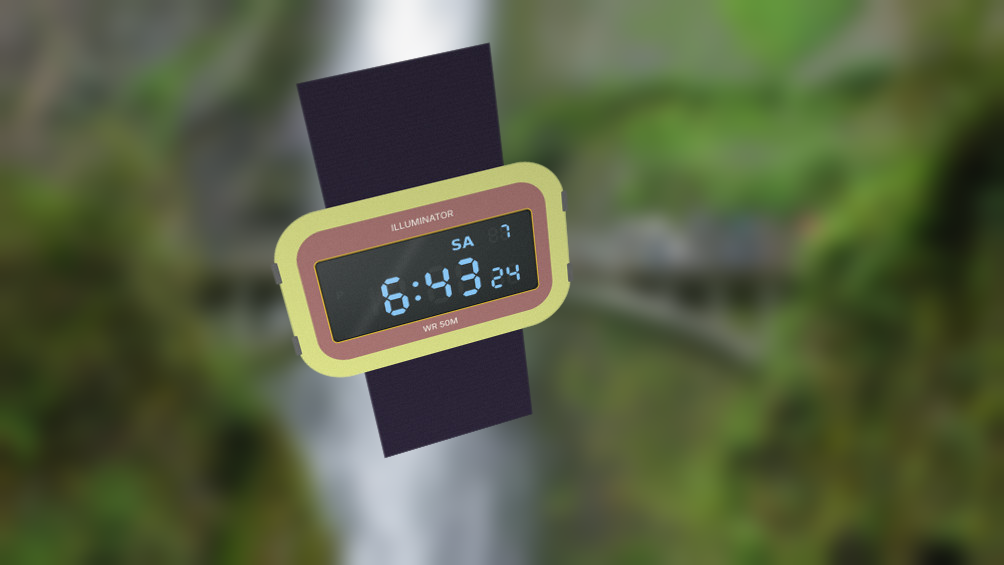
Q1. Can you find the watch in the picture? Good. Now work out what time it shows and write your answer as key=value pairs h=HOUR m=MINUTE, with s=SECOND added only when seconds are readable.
h=6 m=43 s=24
